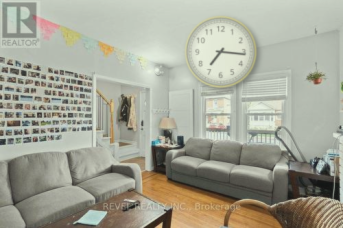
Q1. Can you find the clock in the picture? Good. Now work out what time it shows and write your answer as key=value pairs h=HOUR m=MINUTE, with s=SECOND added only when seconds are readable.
h=7 m=16
